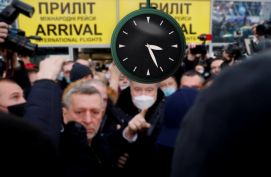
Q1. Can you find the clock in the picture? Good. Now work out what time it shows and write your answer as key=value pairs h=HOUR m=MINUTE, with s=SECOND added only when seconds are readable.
h=3 m=26
